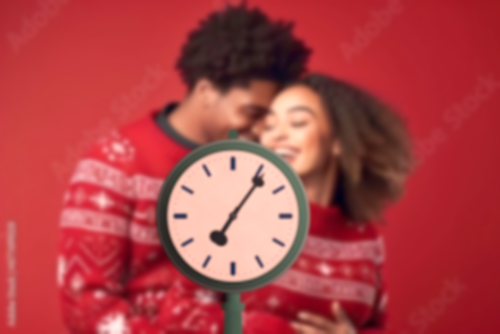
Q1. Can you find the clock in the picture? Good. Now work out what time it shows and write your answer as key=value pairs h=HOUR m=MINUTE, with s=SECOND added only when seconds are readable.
h=7 m=6
